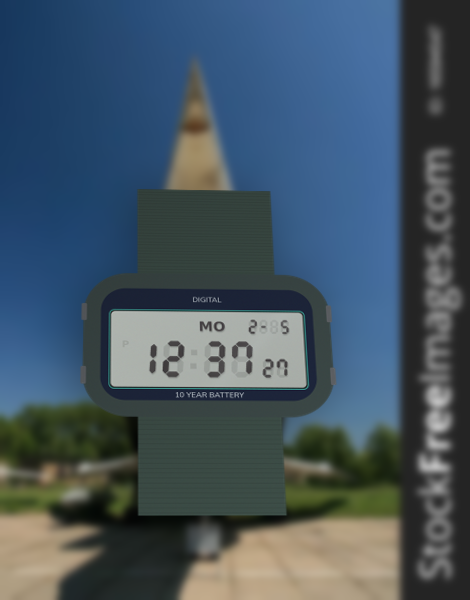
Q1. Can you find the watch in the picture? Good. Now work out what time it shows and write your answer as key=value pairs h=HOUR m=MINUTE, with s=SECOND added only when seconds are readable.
h=12 m=37 s=27
